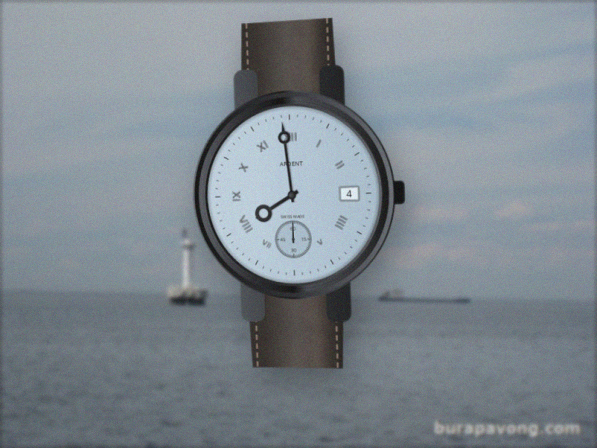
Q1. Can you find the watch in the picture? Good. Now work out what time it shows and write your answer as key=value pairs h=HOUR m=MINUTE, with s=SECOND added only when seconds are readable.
h=7 m=59
